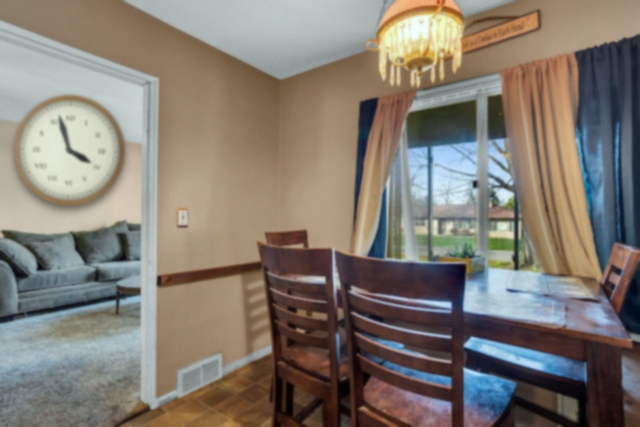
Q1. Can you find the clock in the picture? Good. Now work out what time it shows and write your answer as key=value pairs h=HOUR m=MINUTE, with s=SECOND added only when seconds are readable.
h=3 m=57
